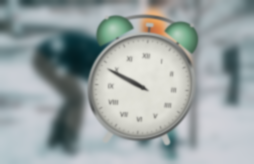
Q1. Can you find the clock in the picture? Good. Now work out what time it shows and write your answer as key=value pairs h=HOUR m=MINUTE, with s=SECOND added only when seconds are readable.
h=9 m=49
